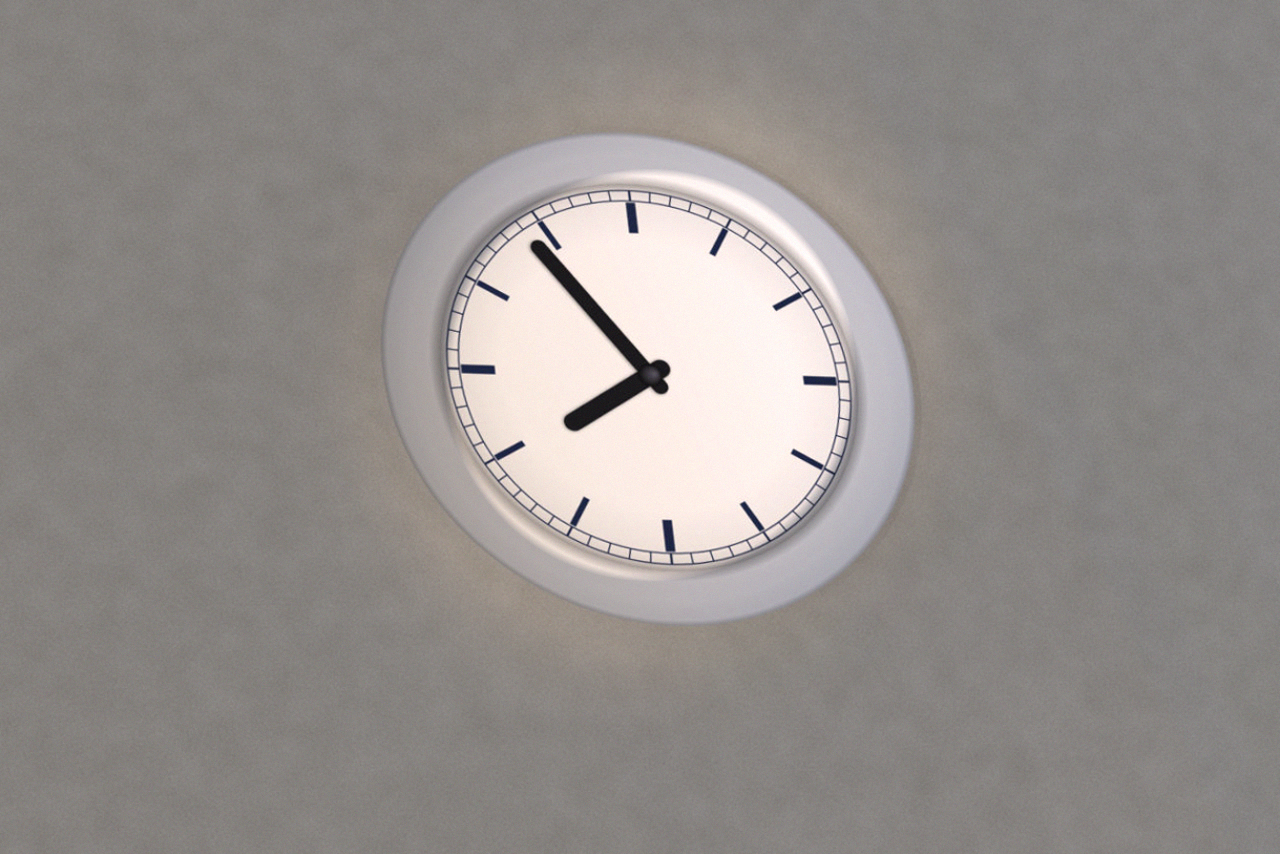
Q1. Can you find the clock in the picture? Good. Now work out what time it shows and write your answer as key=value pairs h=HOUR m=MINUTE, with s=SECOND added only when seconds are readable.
h=7 m=54
